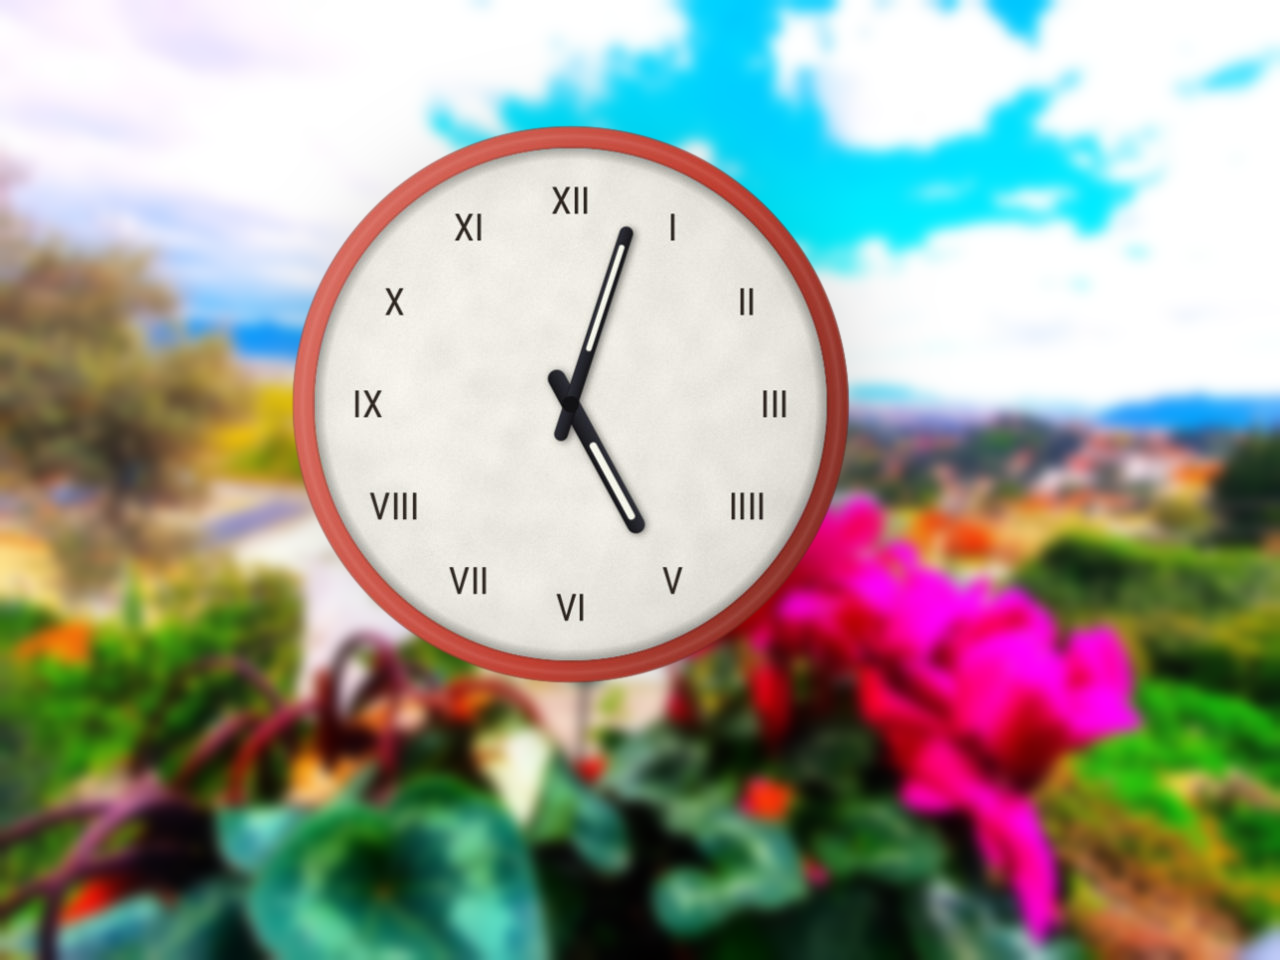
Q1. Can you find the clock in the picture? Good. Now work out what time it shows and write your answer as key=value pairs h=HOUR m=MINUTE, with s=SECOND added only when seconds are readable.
h=5 m=3
